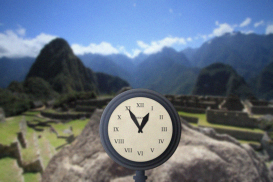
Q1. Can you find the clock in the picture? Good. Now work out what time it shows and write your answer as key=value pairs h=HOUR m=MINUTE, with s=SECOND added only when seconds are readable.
h=12 m=55
